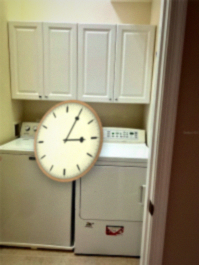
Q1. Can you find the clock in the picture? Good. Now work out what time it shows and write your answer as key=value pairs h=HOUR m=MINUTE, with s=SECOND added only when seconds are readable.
h=3 m=5
